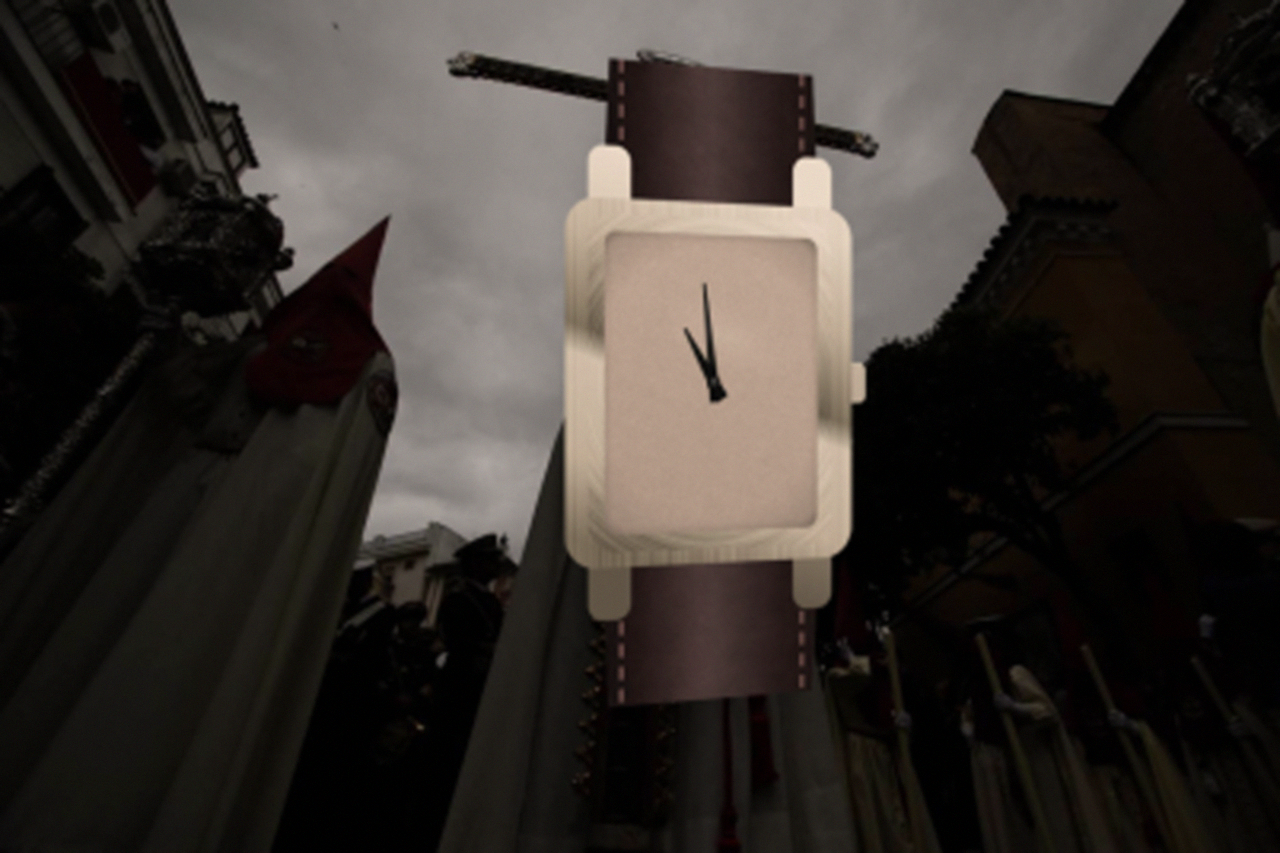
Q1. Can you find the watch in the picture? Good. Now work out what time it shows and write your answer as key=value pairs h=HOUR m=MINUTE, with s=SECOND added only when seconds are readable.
h=10 m=59
